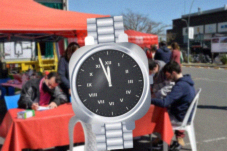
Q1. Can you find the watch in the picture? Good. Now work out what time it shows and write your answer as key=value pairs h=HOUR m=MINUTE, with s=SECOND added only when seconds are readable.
h=11 m=57
